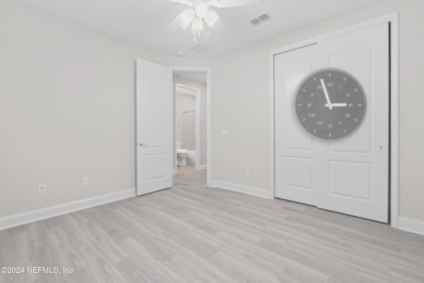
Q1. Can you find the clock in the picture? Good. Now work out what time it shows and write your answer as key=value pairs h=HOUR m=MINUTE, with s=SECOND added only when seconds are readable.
h=2 m=57
